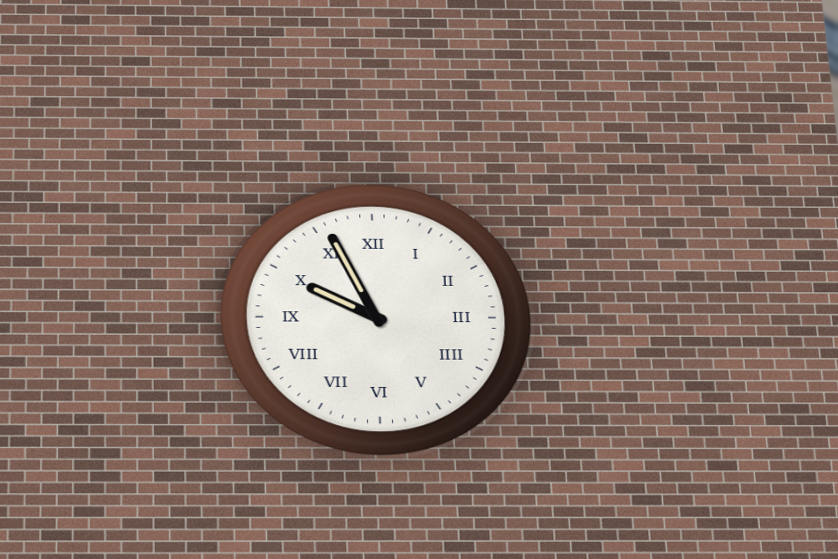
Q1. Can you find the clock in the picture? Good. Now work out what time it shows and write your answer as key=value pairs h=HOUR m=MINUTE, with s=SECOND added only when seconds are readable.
h=9 m=56
